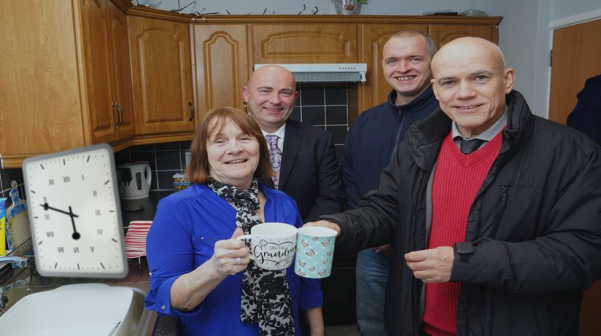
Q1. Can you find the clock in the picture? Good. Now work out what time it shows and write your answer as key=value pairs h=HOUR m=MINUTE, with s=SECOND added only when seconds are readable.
h=5 m=48
